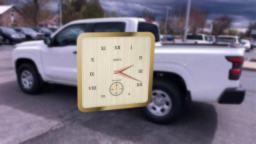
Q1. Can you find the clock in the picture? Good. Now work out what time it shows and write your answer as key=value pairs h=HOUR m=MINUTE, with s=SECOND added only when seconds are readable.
h=2 m=19
